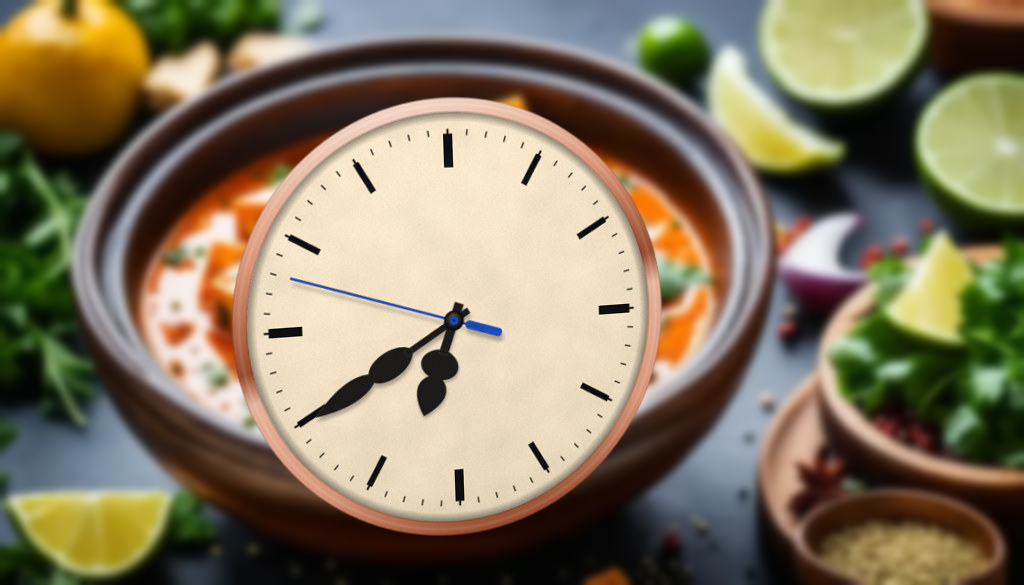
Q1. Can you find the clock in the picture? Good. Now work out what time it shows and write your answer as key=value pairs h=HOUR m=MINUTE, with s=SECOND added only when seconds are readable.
h=6 m=39 s=48
